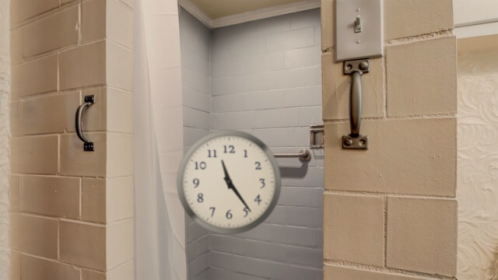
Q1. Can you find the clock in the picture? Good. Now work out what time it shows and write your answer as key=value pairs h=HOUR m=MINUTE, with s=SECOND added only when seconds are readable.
h=11 m=24
